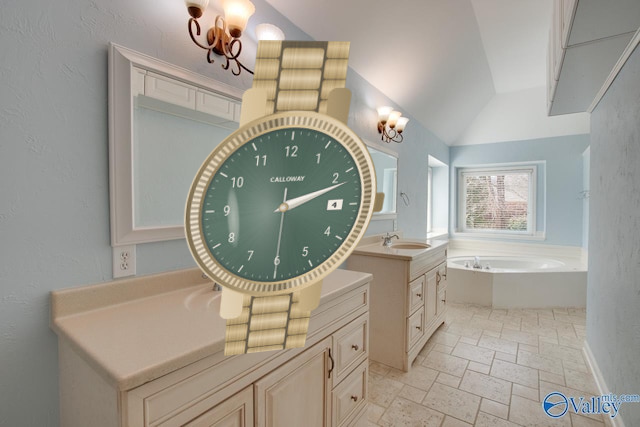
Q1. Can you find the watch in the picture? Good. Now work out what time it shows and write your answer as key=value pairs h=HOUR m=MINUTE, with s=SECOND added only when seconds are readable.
h=2 m=11 s=30
